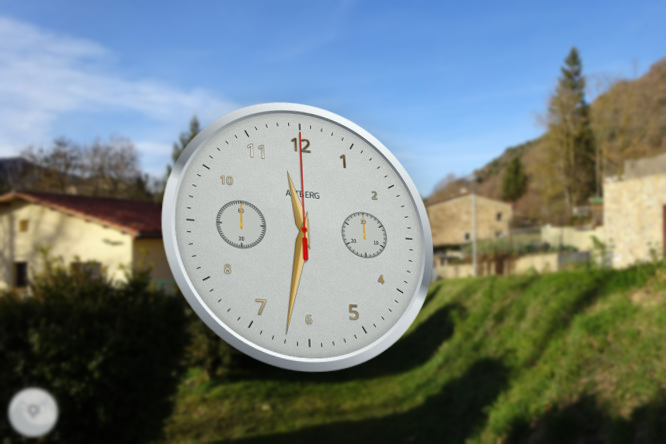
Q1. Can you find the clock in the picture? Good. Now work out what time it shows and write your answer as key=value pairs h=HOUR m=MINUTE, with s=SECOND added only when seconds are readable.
h=11 m=32
